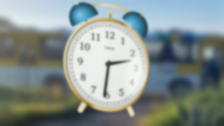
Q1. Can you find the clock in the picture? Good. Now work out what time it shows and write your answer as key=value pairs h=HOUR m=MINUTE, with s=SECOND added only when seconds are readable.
h=2 m=31
